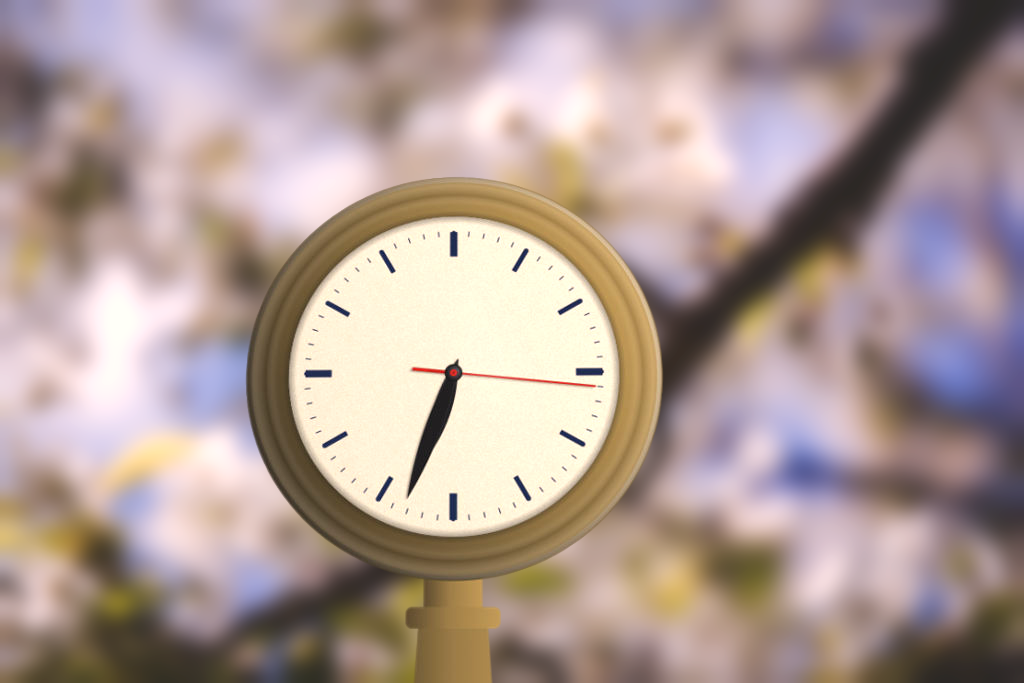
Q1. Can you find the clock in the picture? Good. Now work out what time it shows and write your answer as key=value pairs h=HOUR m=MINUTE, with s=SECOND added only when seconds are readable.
h=6 m=33 s=16
